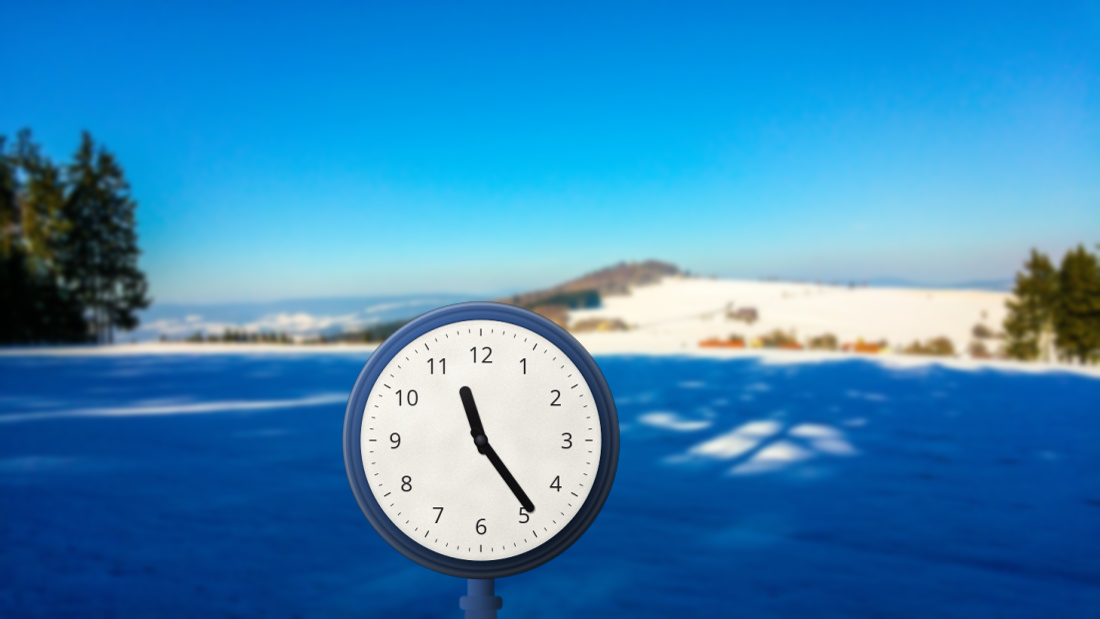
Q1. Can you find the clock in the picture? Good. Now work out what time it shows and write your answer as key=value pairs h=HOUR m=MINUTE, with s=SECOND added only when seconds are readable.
h=11 m=24
